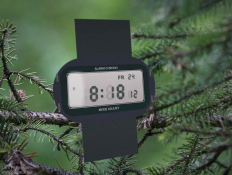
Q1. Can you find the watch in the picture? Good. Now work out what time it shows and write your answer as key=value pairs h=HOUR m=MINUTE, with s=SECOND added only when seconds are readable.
h=8 m=18 s=12
